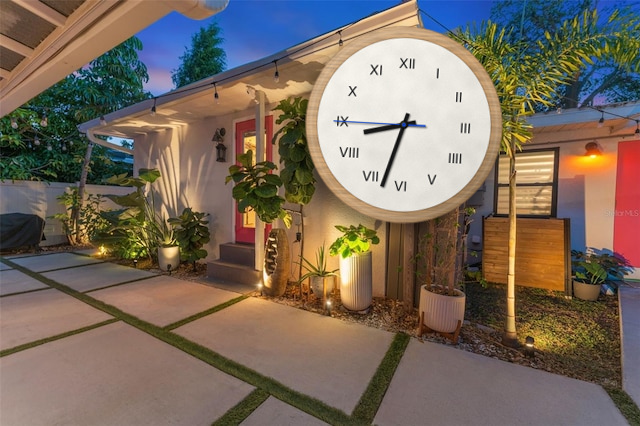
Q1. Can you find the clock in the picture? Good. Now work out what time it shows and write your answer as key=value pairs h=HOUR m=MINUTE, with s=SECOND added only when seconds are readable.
h=8 m=32 s=45
